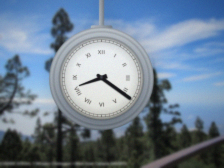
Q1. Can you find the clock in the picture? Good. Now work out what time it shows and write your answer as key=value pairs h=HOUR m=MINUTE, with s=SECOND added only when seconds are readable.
h=8 m=21
